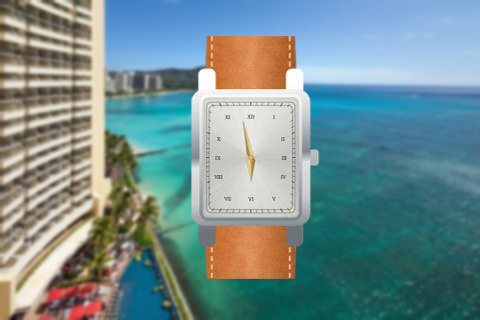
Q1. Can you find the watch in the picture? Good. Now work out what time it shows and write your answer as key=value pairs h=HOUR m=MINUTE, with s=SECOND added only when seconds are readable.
h=5 m=58
